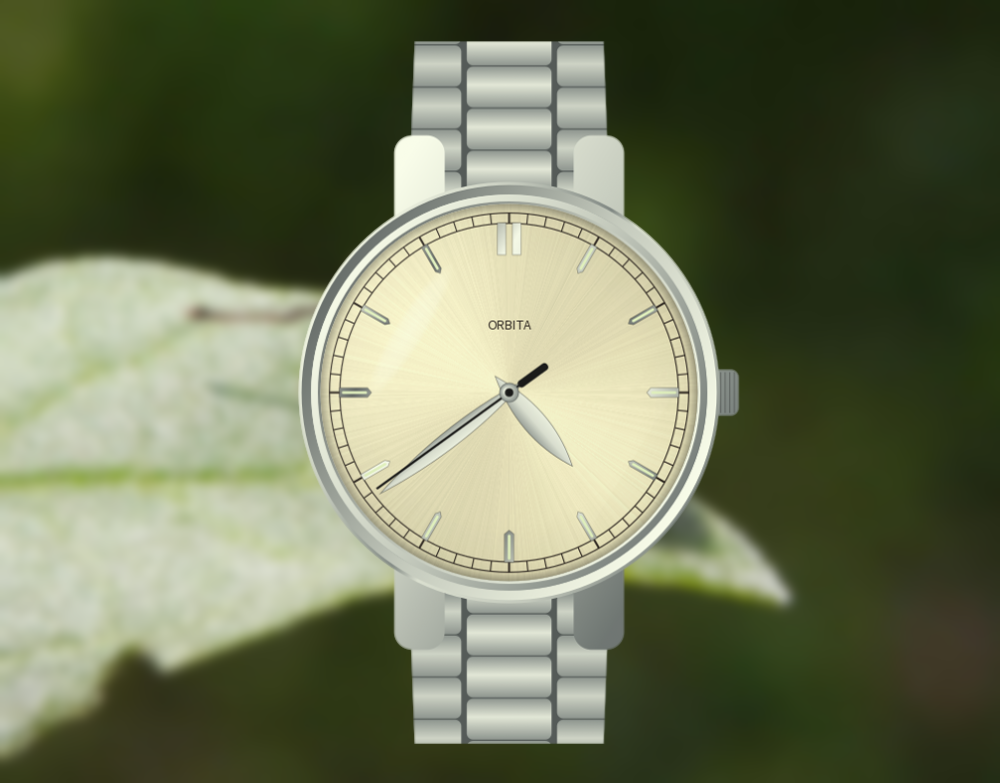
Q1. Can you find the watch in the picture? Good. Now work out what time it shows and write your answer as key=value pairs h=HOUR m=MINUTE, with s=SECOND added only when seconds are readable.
h=4 m=38 s=39
